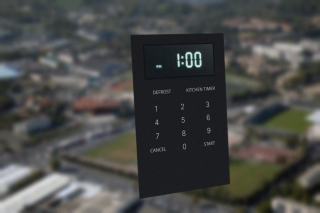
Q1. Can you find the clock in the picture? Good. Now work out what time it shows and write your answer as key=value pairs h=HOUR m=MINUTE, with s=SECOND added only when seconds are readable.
h=1 m=0
